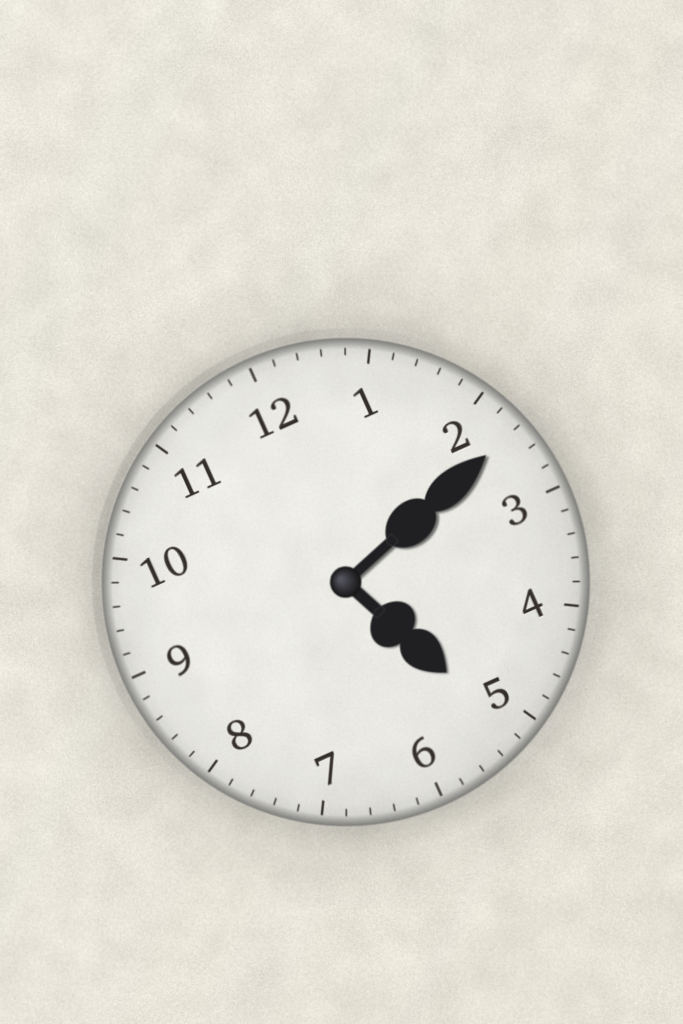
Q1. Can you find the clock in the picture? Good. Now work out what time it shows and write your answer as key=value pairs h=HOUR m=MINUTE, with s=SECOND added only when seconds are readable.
h=5 m=12
